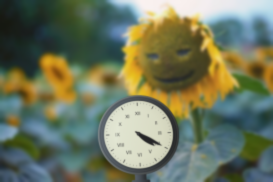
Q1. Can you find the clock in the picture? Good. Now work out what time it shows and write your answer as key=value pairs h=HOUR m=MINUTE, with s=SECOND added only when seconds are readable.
h=4 m=20
